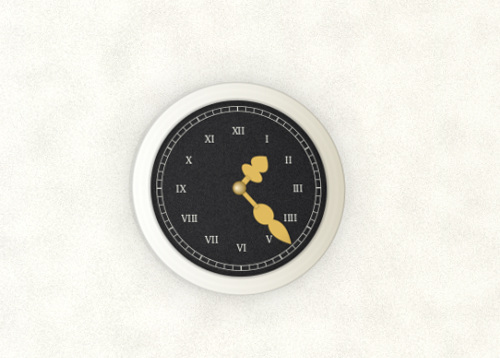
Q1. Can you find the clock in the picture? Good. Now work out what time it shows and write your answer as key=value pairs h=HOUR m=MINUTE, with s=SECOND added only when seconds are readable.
h=1 m=23
